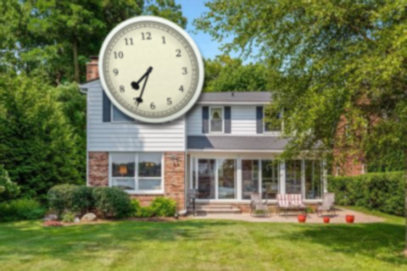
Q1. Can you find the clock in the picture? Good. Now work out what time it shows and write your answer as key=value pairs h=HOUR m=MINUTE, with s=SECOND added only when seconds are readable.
h=7 m=34
